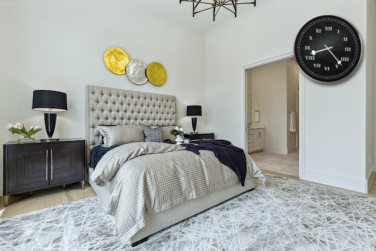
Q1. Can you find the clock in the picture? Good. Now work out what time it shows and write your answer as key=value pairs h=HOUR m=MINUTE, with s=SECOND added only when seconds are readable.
h=8 m=23
